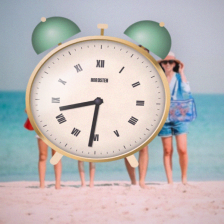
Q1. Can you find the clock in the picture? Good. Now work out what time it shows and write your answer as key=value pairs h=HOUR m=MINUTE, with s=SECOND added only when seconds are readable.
h=8 m=31
